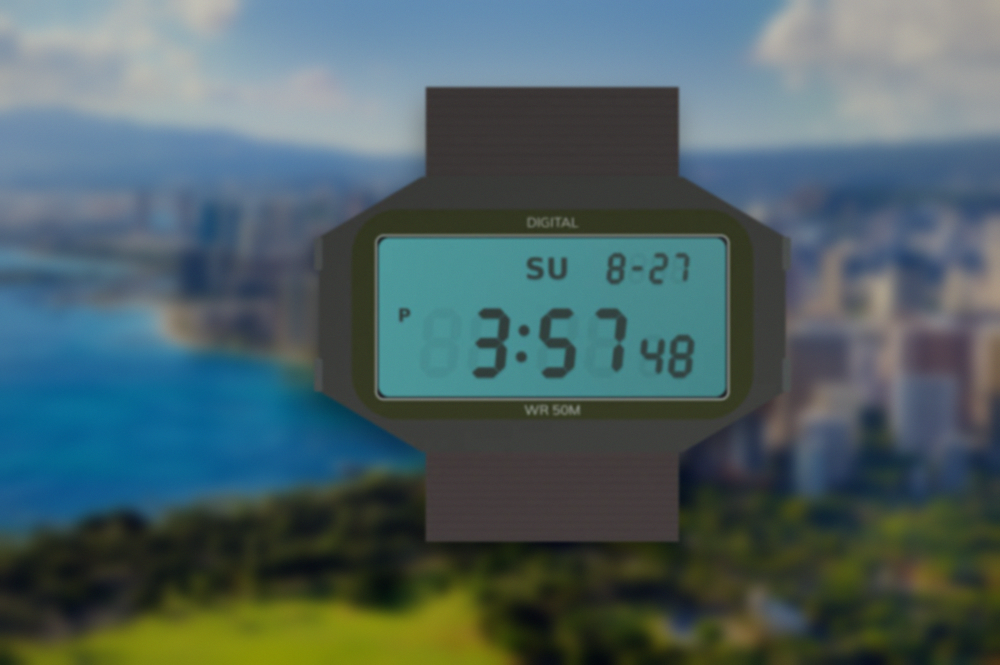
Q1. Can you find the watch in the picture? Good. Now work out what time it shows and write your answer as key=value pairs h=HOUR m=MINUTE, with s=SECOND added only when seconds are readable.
h=3 m=57 s=48
